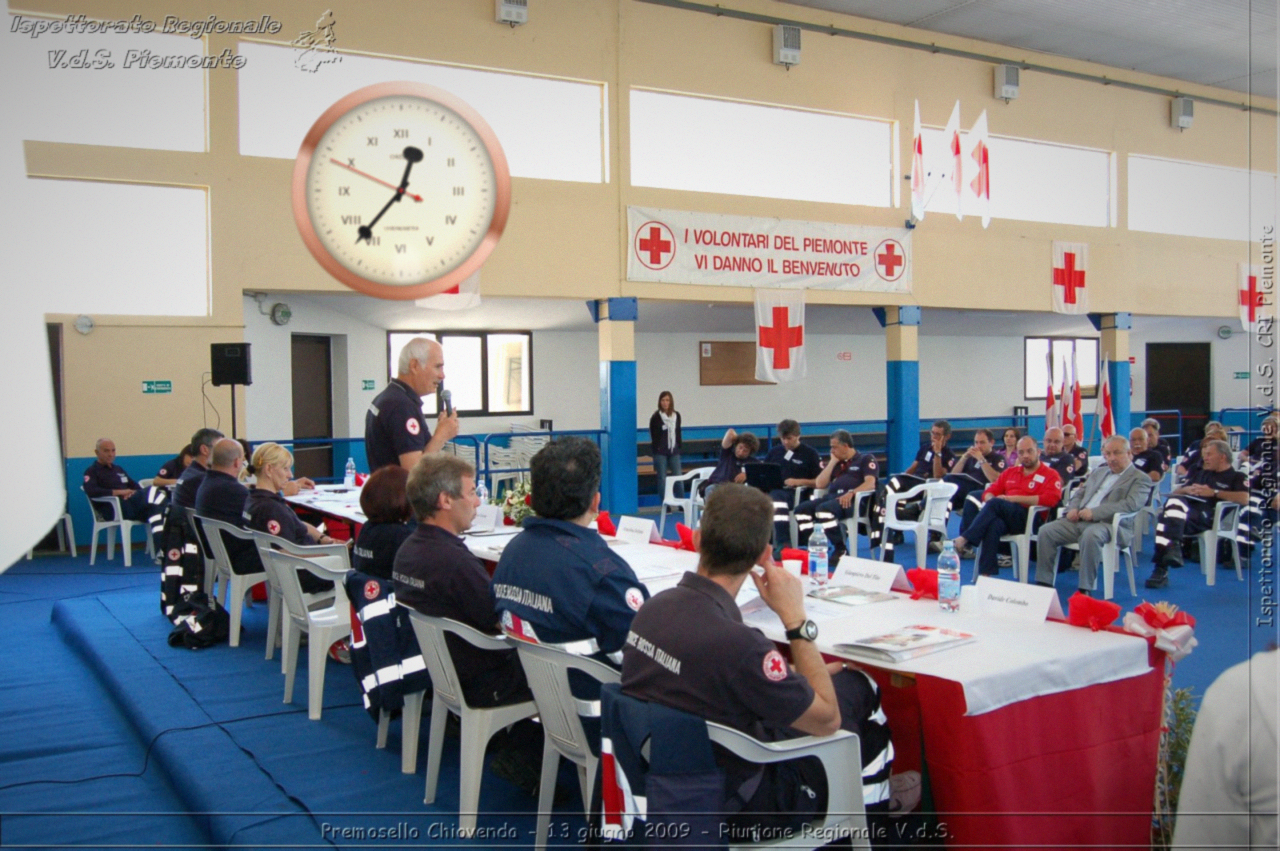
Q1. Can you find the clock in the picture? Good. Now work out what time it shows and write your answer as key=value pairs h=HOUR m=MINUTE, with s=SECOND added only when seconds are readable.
h=12 m=36 s=49
